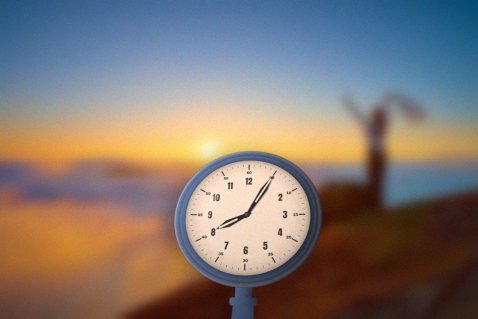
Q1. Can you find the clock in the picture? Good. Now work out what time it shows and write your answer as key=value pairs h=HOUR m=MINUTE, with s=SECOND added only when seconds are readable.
h=8 m=5
